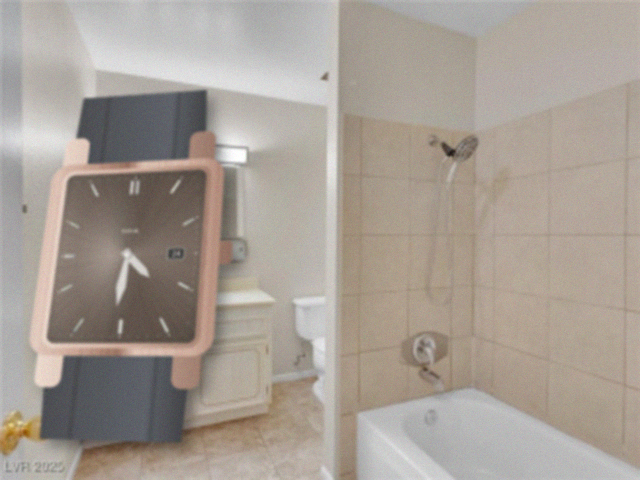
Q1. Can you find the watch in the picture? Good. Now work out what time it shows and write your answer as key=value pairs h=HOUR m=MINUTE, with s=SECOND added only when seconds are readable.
h=4 m=31
